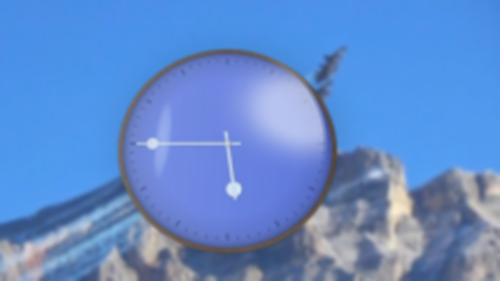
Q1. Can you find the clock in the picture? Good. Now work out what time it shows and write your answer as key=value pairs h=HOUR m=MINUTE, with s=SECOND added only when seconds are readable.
h=5 m=45
